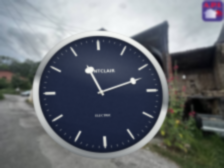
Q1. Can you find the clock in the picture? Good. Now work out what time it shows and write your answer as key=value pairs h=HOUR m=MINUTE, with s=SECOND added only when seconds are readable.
h=11 m=12
